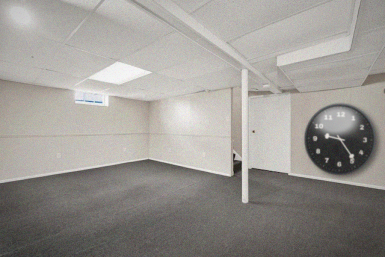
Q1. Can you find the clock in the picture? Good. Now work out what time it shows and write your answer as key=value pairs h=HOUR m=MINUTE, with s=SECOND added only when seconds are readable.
h=9 m=24
